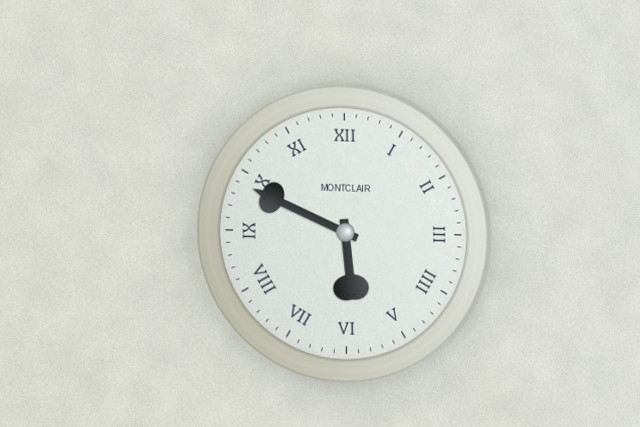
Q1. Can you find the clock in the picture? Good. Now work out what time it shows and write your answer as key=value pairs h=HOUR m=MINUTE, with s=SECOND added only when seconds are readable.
h=5 m=49
